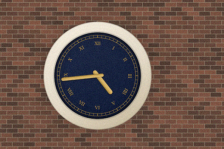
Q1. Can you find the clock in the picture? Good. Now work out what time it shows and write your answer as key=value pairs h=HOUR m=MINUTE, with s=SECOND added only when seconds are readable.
h=4 m=44
